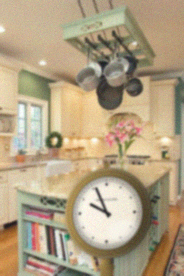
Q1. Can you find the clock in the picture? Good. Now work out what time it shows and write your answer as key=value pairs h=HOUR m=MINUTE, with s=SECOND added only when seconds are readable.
h=9 m=56
